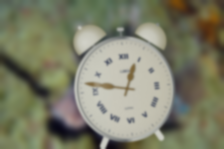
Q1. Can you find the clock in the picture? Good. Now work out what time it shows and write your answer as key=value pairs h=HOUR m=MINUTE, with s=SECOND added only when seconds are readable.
h=12 m=47
